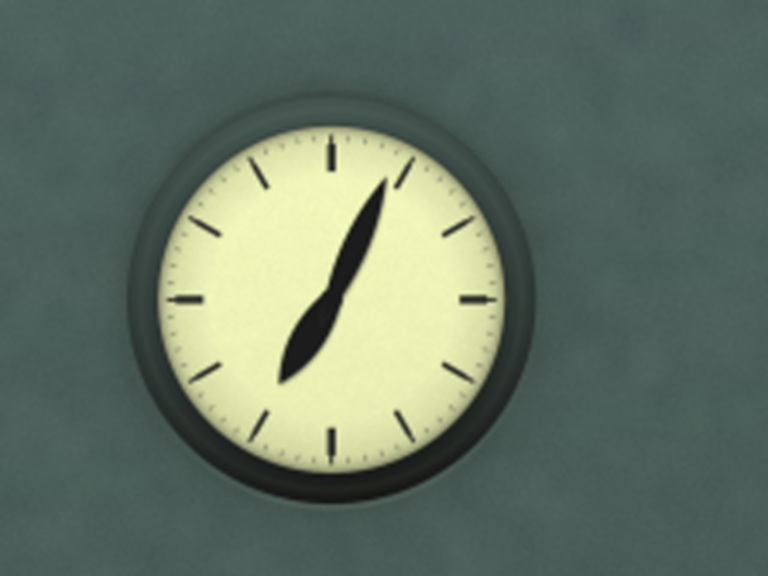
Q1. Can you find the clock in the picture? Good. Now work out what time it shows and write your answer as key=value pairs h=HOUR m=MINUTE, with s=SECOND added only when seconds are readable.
h=7 m=4
